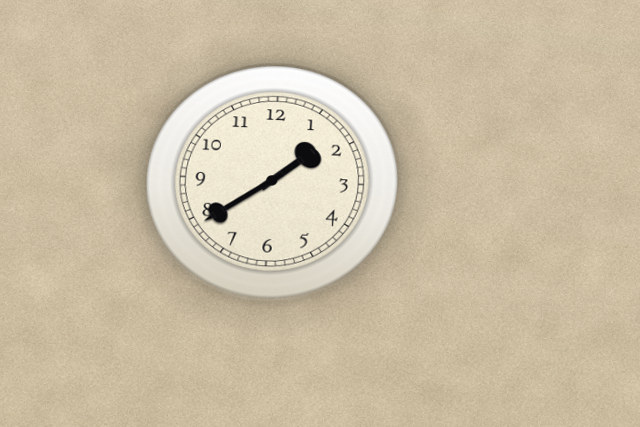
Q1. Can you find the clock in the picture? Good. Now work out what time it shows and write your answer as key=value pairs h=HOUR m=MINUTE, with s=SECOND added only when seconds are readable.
h=1 m=39
